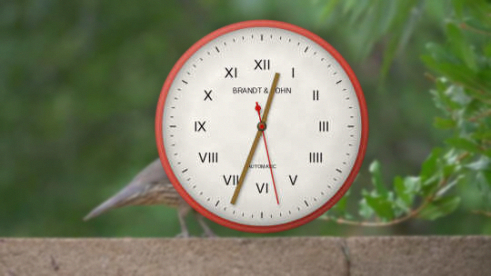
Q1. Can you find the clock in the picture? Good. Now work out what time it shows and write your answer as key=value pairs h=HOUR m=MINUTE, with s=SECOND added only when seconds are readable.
h=12 m=33 s=28
